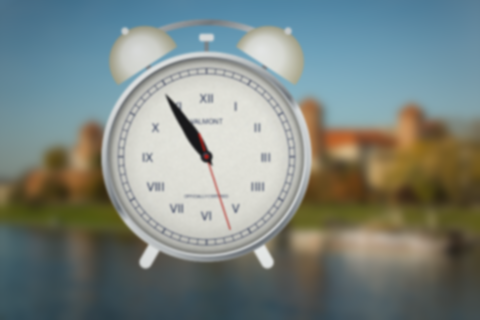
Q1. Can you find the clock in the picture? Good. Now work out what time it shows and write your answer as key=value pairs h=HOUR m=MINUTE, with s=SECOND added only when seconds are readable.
h=10 m=54 s=27
